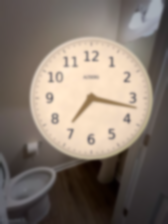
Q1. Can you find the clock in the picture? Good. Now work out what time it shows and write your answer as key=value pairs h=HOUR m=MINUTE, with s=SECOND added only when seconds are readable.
h=7 m=17
